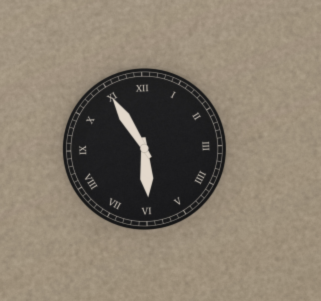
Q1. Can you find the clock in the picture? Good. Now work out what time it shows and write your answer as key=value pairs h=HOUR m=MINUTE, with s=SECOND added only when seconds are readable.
h=5 m=55
